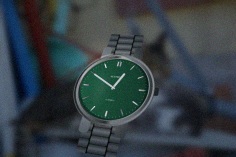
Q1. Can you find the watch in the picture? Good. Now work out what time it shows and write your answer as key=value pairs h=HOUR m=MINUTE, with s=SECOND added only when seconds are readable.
h=12 m=50
